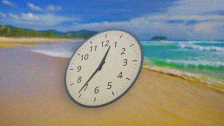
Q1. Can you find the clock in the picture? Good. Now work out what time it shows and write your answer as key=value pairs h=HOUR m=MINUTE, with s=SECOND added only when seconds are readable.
h=12 m=36
